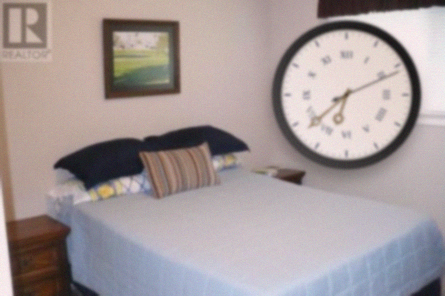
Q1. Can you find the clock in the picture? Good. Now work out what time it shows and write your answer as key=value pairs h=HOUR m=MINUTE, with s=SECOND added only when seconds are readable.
h=6 m=38 s=11
